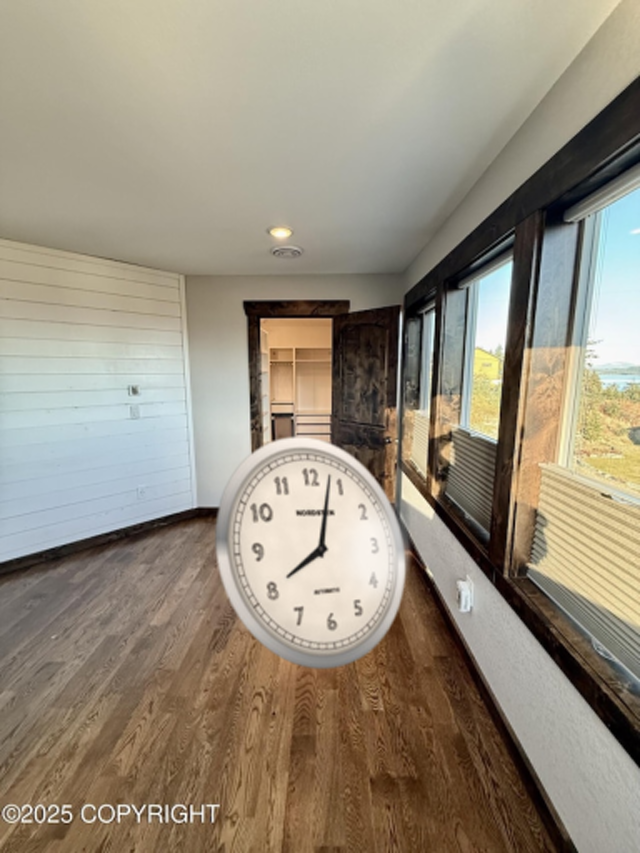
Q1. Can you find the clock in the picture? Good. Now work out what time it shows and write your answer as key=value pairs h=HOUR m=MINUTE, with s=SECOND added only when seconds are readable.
h=8 m=3
